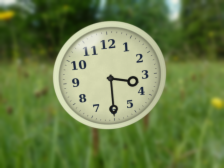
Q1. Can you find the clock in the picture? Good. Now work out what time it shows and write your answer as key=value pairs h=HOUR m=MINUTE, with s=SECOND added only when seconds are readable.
h=3 m=30
